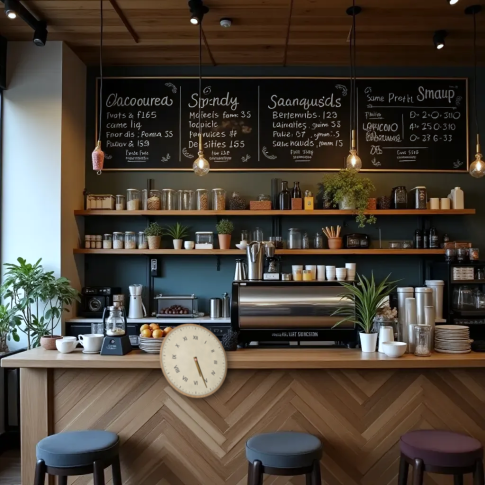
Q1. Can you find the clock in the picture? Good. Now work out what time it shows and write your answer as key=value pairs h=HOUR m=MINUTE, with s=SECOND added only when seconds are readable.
h=5 m=26
